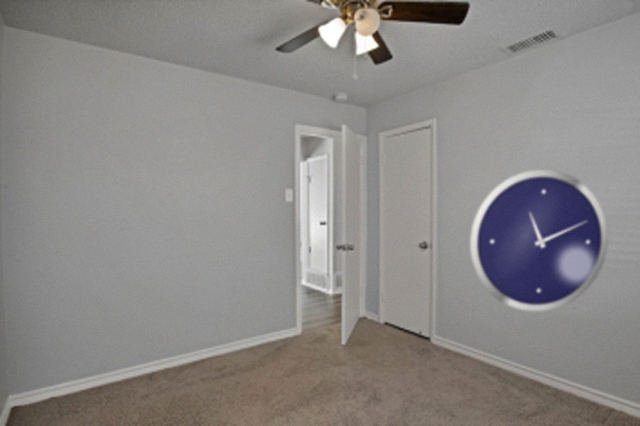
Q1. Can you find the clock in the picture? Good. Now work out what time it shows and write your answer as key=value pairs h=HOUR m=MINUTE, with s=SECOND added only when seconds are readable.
h=11 m=11
